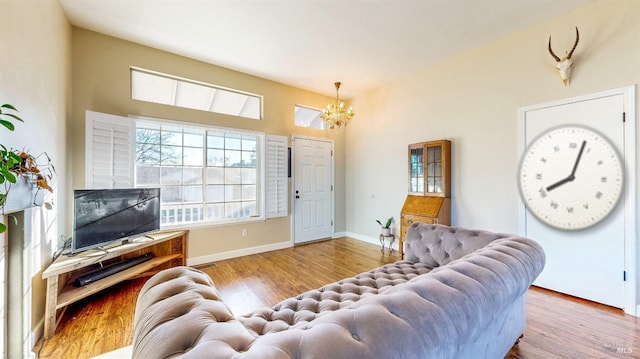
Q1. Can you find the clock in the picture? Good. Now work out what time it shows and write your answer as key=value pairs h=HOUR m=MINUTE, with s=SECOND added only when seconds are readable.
h=8 m=3
